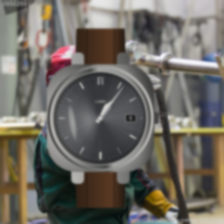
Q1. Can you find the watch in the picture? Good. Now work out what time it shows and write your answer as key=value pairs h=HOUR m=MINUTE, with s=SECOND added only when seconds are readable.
h=1 m=6
